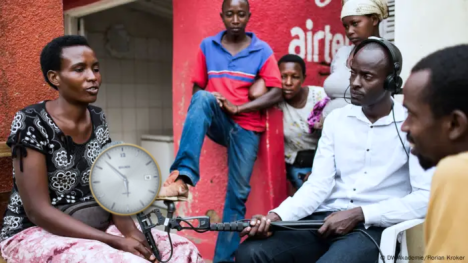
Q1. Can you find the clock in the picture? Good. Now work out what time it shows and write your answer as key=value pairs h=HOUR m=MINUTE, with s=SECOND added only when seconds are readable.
h=5 m=53
